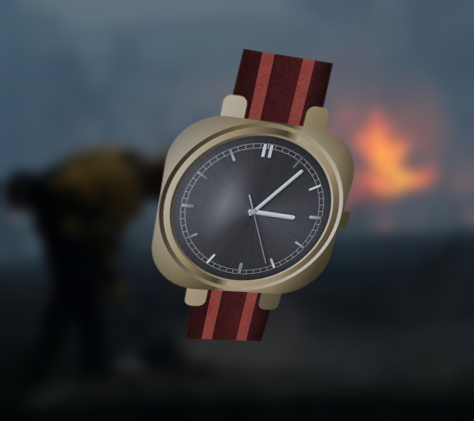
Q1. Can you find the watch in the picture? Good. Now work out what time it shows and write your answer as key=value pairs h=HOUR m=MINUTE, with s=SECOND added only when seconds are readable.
h=3 m=6 s=26
